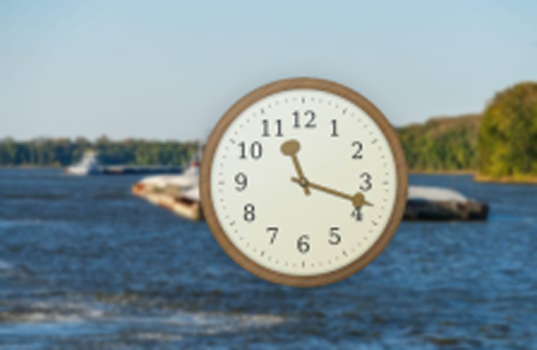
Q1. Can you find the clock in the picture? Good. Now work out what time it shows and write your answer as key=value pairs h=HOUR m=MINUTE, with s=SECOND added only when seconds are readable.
h=11 m=18
